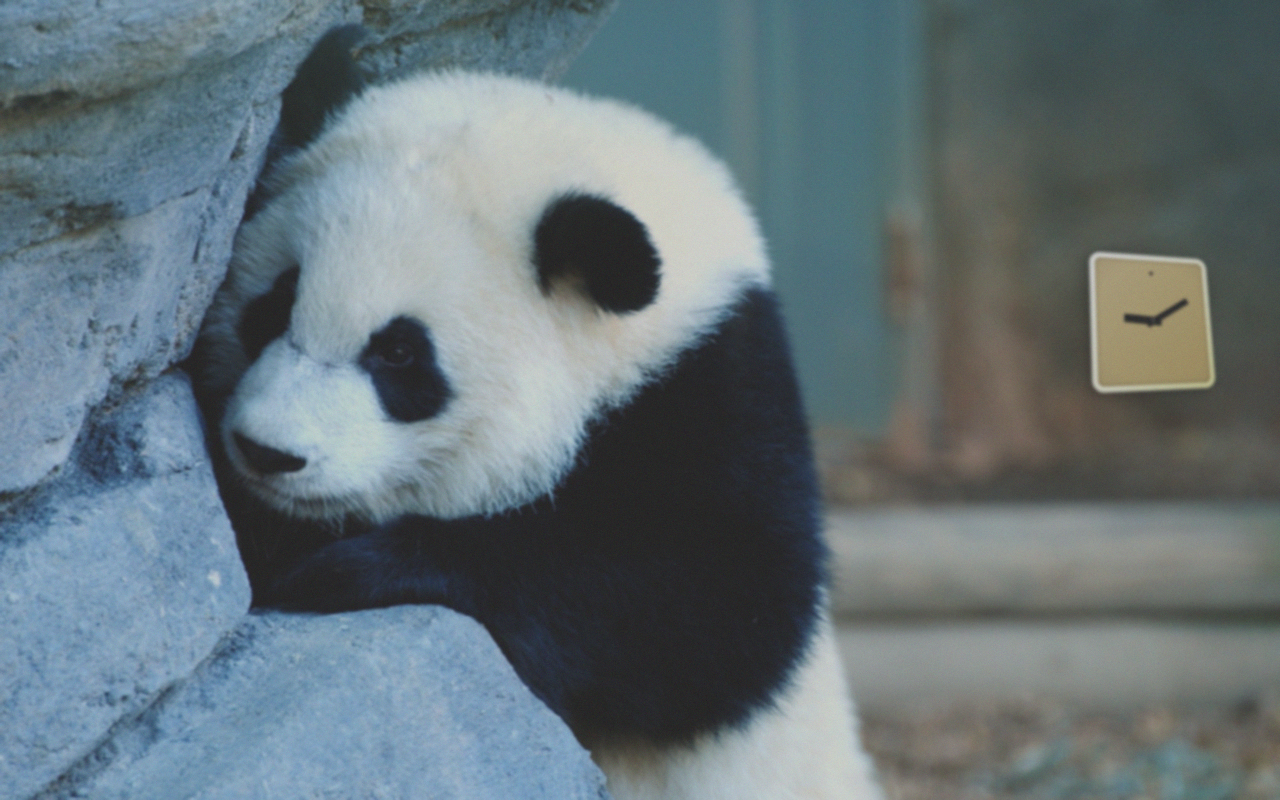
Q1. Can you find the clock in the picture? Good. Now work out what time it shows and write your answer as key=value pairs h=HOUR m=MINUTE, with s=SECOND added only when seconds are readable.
h=9 m=10
